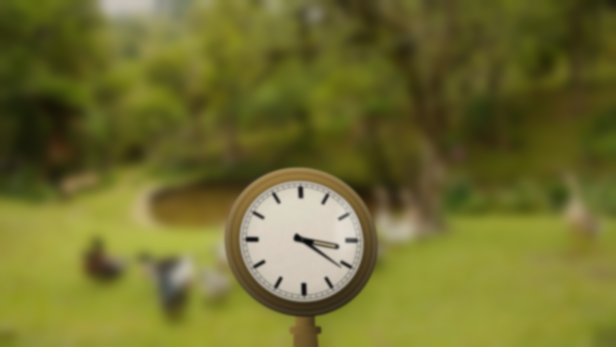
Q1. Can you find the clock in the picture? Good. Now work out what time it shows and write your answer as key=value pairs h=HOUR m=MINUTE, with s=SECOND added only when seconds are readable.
h=3 m=21
